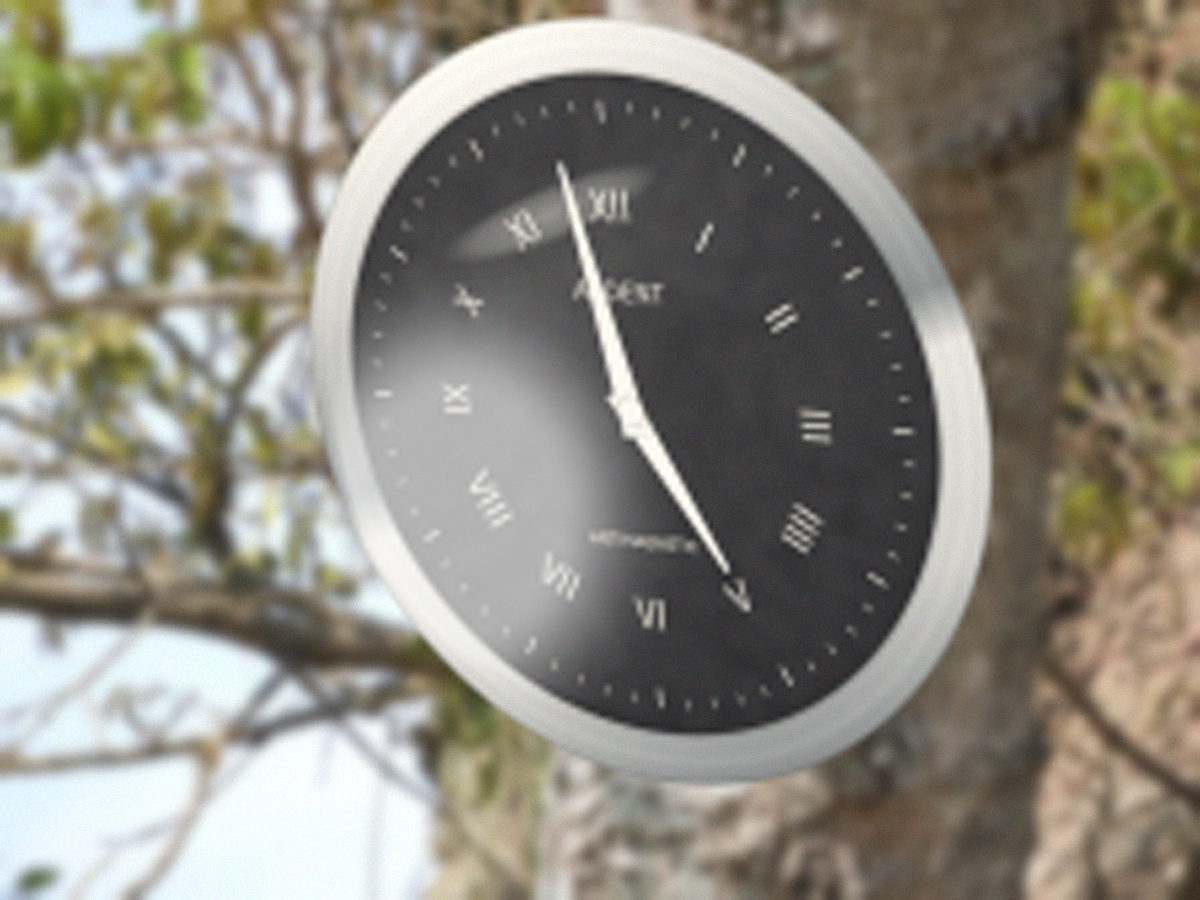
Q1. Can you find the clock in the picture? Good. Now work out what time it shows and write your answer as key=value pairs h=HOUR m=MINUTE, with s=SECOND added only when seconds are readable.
h=4 m=58
